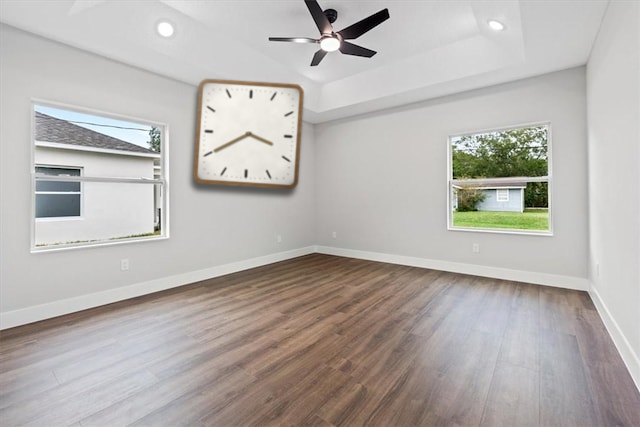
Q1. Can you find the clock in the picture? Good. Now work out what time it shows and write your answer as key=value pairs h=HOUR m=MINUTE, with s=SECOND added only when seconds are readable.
h=3 m=40
